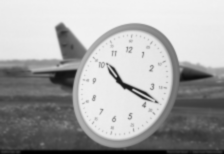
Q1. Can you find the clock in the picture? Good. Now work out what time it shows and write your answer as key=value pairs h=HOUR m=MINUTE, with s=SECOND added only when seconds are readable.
h=10 m=18
